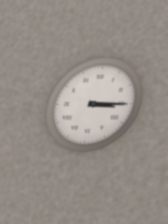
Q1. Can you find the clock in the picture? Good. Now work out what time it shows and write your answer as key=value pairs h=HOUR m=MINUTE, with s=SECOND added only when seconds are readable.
h=3 m=15
